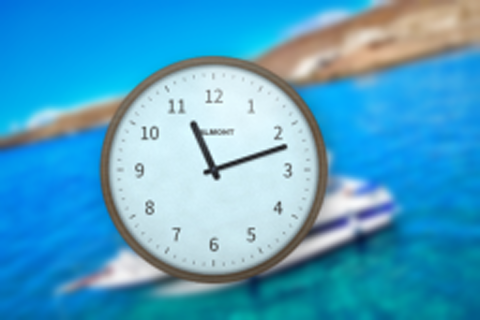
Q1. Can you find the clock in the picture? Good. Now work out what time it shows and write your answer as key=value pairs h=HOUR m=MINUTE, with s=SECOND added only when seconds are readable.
h=11 m=12
